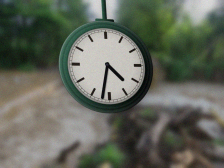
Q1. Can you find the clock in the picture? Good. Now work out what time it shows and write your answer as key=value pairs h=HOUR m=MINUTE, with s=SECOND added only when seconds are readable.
h=4 m=32
